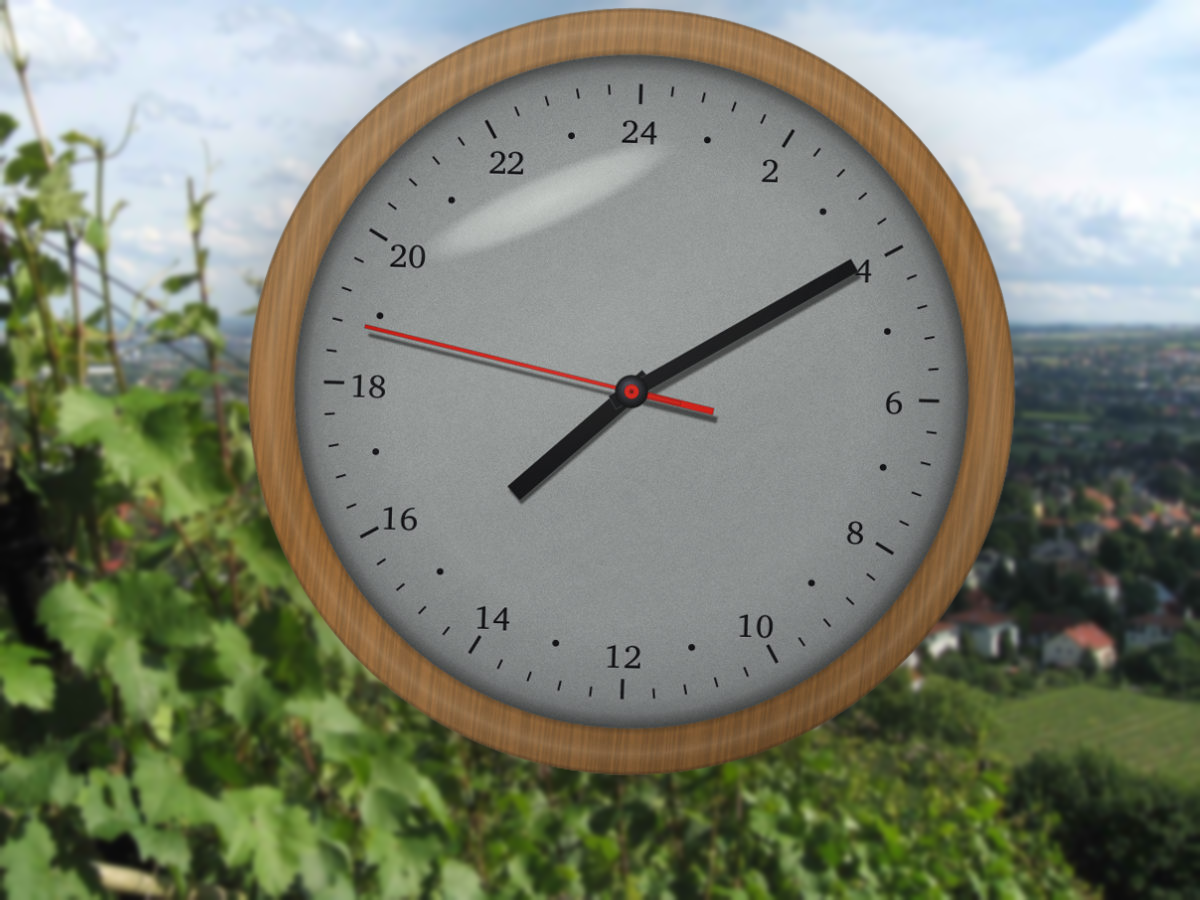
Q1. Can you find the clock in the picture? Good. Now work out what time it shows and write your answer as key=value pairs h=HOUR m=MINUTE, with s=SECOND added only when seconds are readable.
h=15 m=9 s=47
